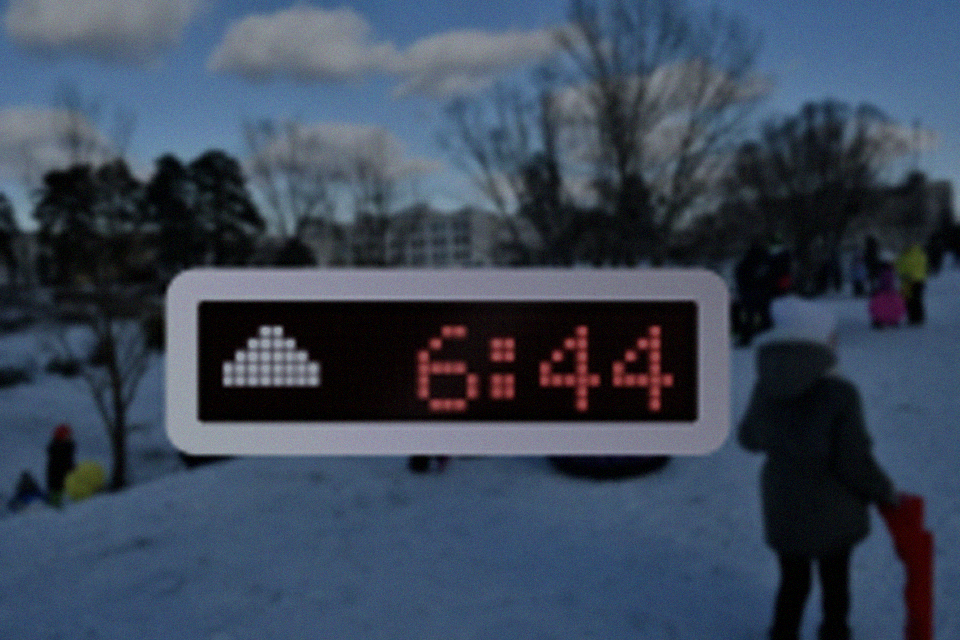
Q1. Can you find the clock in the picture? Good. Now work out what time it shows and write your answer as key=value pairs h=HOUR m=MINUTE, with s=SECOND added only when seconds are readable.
h=6 m=44
